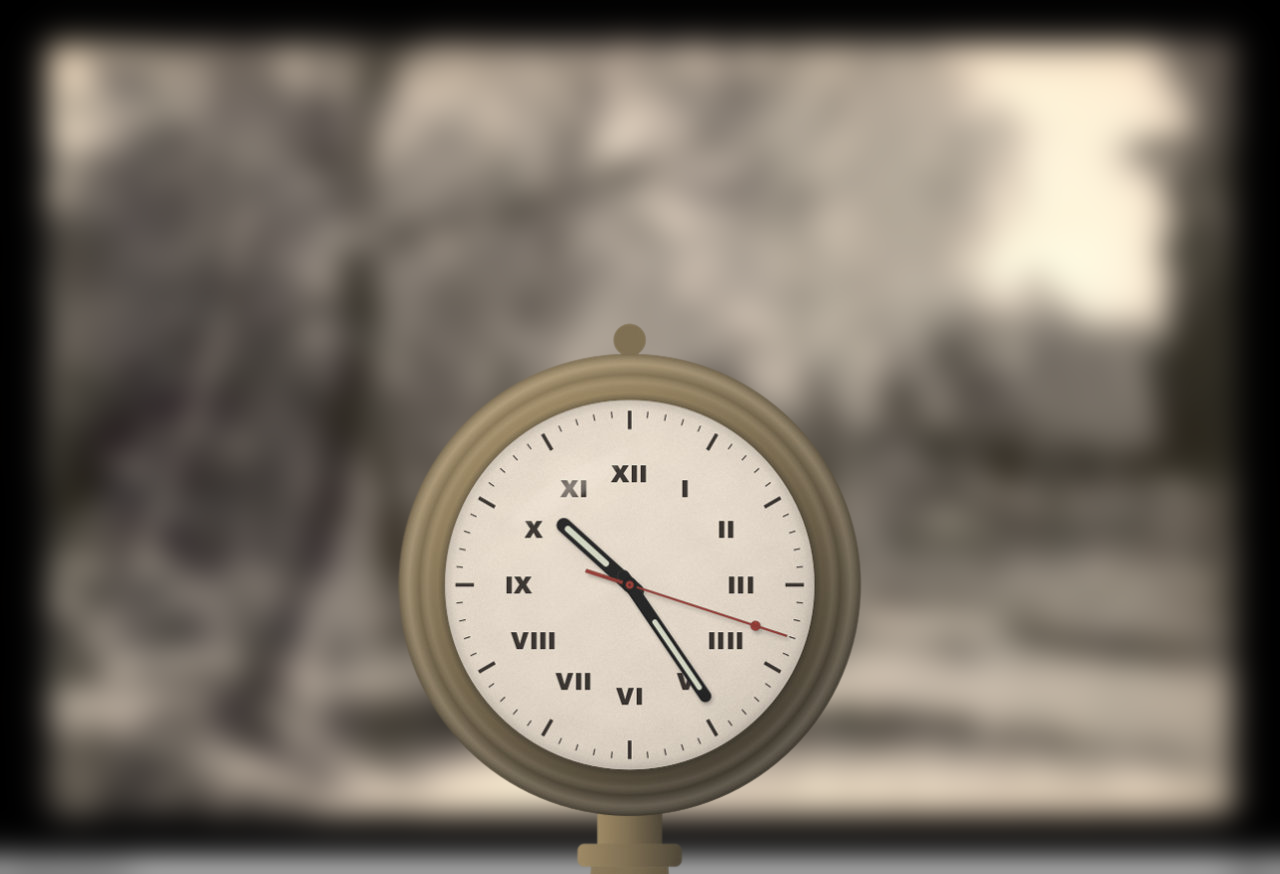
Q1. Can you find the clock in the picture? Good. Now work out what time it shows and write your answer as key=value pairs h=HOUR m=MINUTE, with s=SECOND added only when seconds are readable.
h=10 m=24 s=18
